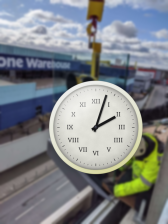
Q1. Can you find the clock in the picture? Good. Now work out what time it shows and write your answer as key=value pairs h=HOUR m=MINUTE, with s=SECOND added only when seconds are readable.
h=2 m=3
